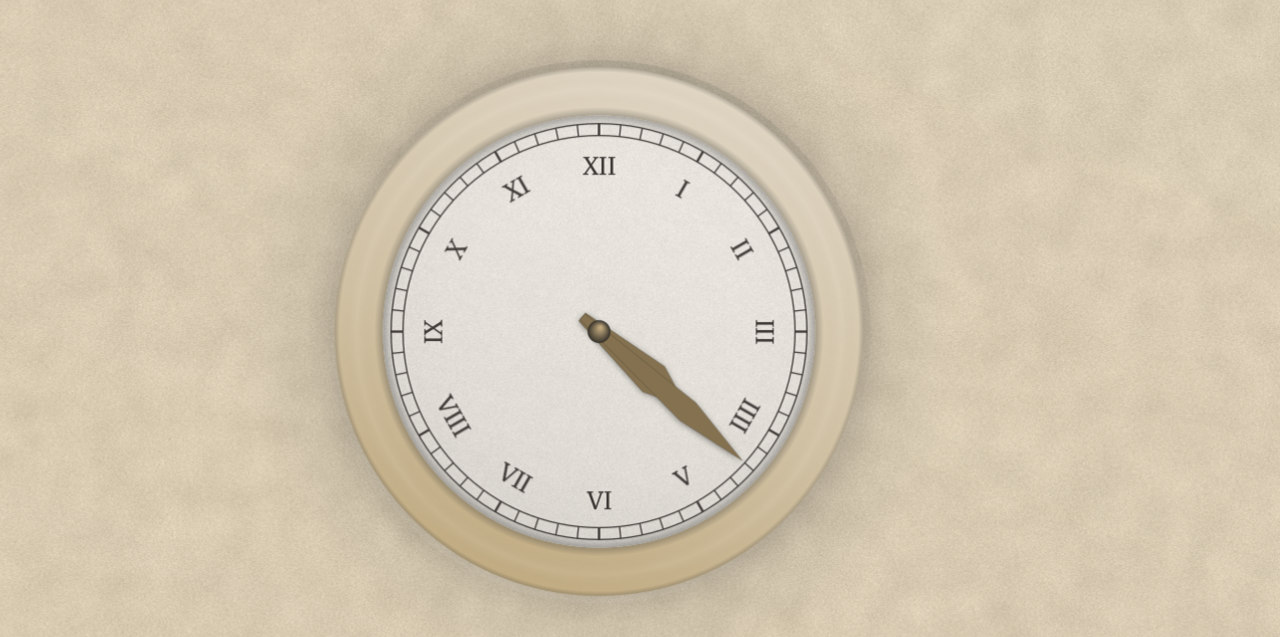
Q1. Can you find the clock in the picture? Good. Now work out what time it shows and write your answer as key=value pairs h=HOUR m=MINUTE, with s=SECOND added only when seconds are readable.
h=4 m=22
